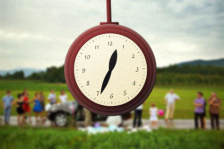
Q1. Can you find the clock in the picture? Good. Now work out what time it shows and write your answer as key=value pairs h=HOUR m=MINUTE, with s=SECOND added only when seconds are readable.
h=12 m=34
